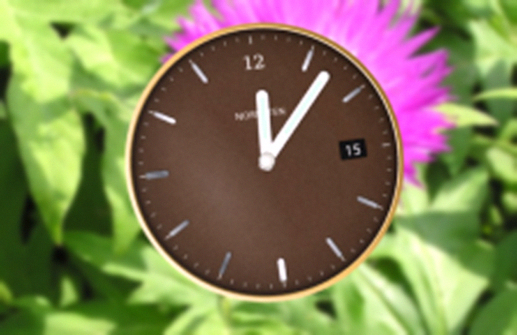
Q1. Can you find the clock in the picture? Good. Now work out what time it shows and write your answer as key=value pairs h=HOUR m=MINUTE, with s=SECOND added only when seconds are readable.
h=12 m=7
